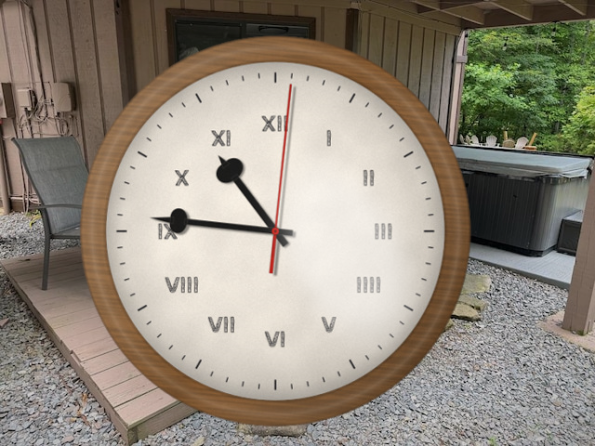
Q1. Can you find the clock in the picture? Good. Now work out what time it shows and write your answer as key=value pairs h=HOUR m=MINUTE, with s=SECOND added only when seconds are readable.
h=10 m=46 s=1
